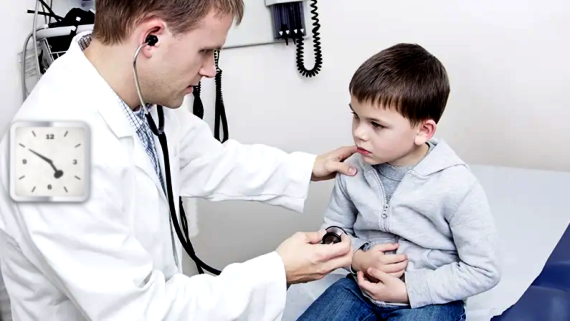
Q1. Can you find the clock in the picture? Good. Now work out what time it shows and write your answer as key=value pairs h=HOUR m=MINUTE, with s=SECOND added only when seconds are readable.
h=4 m=50
